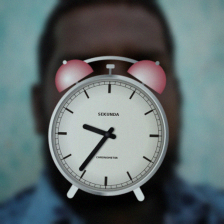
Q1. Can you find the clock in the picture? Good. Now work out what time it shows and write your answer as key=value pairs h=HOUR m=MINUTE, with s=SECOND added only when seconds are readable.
h=9 m=36
